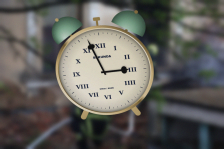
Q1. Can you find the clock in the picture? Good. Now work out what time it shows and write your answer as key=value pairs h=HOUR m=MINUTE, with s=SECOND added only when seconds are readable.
h=2 m=57
